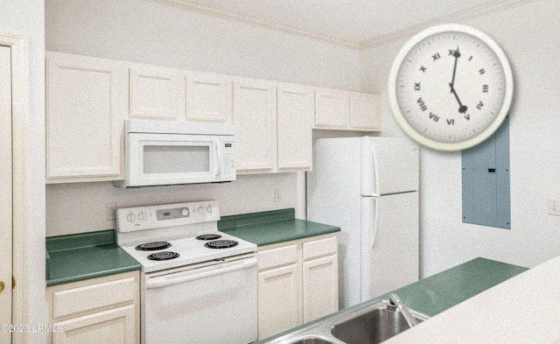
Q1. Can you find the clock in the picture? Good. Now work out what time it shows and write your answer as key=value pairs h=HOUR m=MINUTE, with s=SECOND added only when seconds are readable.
h=5 m=1
